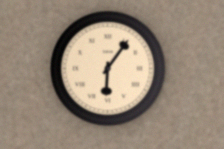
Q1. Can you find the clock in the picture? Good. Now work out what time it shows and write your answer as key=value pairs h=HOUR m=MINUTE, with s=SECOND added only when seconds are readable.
h=6 m=6
